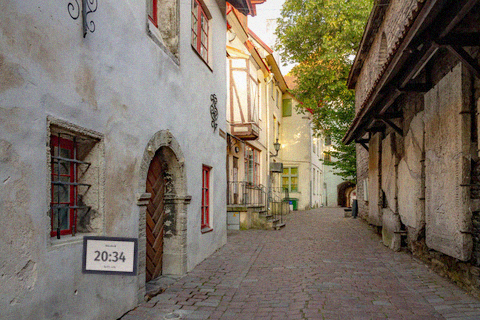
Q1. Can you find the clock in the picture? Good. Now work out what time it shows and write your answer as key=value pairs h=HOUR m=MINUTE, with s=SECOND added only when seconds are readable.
h=20 m=34
